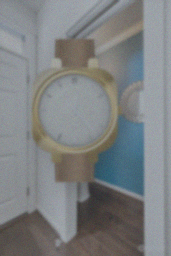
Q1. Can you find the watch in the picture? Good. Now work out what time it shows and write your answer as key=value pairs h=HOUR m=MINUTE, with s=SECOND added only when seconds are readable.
h=12 m=23
